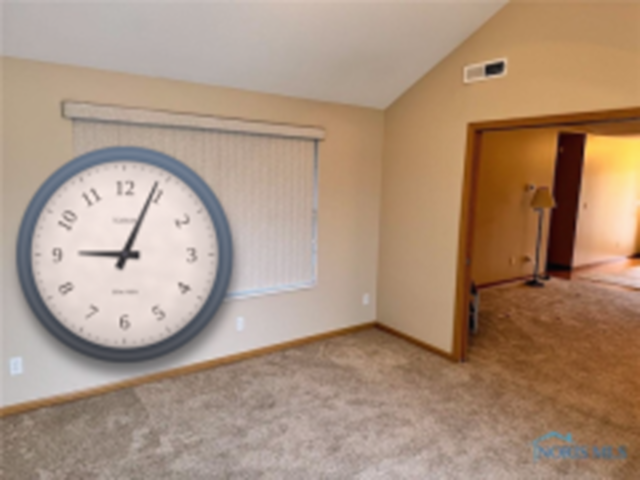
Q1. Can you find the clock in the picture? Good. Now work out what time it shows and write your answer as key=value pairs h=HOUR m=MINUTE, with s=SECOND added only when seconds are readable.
h=9 m=4
